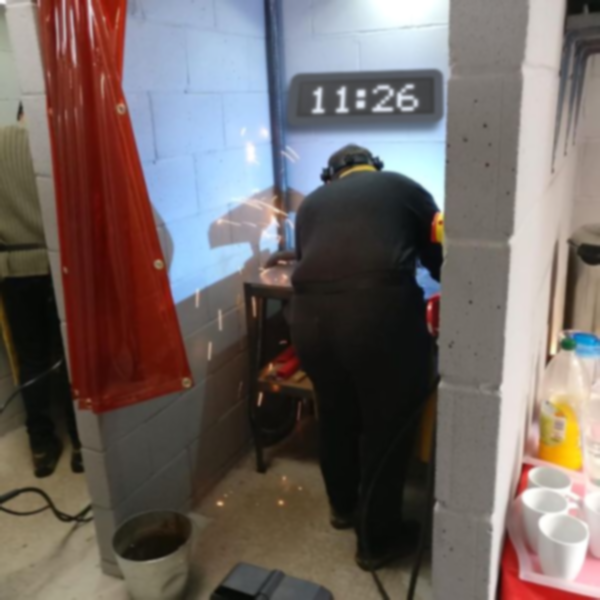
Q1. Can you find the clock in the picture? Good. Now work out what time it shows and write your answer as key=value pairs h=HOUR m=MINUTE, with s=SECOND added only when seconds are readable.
h=11 m=26
